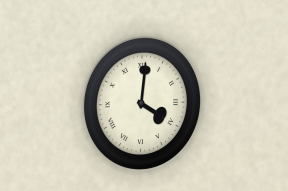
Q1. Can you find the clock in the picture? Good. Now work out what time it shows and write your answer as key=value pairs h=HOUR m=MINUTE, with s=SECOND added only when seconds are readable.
h=4 m=1
